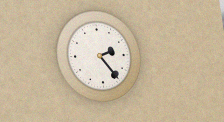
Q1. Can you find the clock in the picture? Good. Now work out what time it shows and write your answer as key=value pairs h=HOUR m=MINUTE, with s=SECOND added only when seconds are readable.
h=2 m=24
